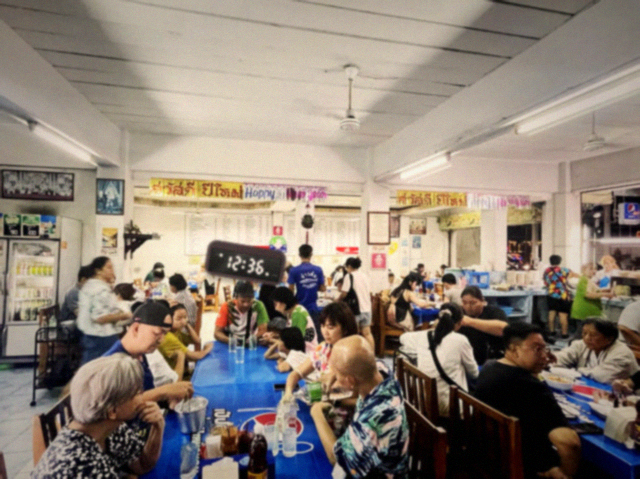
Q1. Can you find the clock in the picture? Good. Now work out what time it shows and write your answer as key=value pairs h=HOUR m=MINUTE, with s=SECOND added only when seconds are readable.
h=12 m=36
